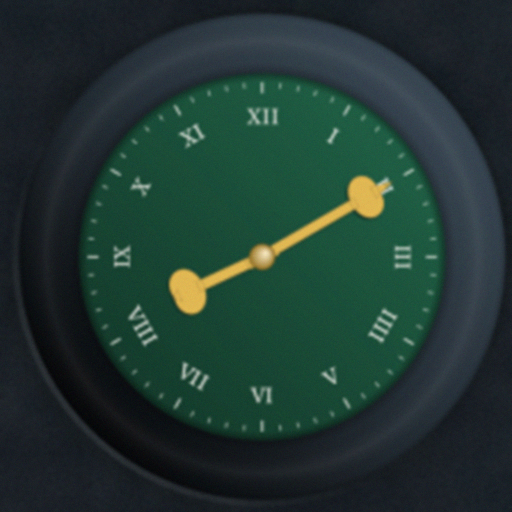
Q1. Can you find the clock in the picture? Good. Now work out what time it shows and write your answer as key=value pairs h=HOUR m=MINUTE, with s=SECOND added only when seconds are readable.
h=8 m=10
